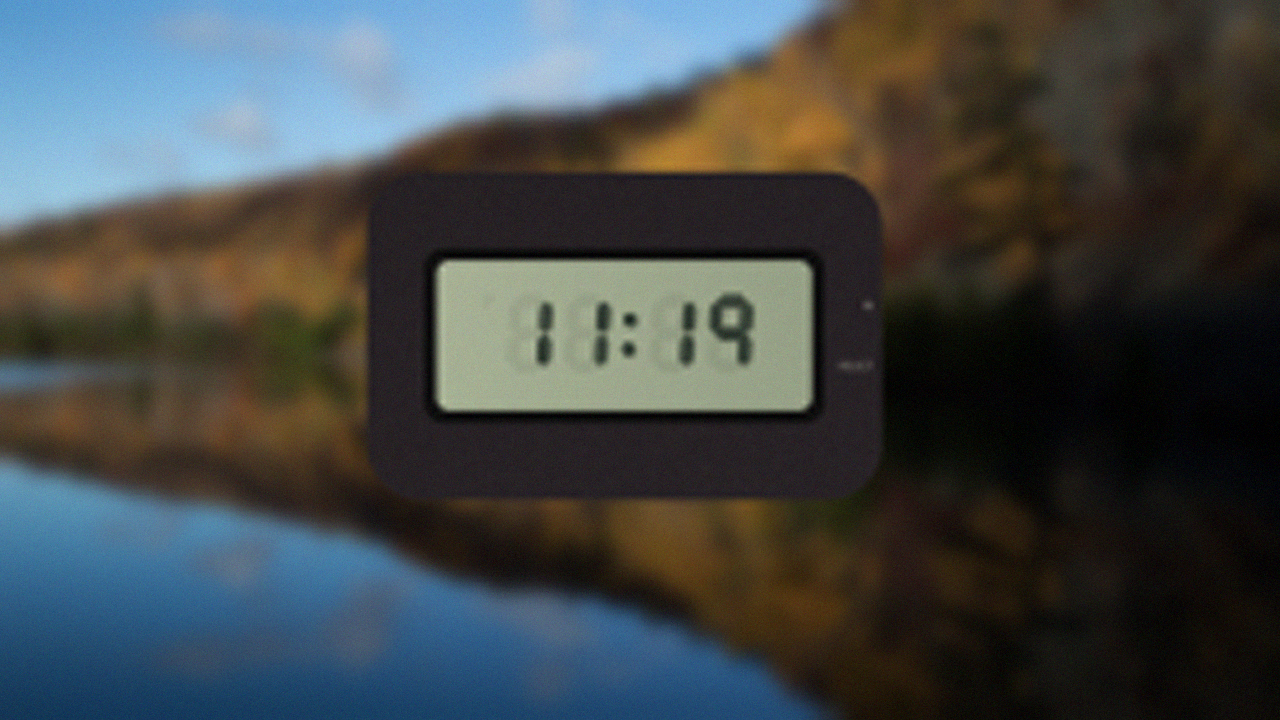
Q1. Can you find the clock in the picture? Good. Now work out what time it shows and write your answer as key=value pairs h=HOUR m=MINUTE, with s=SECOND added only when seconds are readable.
h=11 m=19
